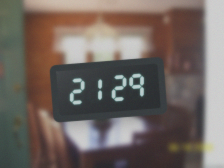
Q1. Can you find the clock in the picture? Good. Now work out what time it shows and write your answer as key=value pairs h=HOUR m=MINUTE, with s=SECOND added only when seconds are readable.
h=21 m=29
